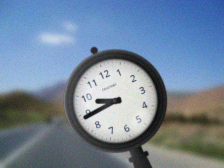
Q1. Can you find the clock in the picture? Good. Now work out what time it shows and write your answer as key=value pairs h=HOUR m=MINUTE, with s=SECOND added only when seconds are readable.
h=9 m=44
